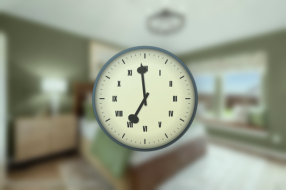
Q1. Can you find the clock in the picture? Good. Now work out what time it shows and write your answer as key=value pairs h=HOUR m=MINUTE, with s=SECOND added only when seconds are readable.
h=6 m=59
